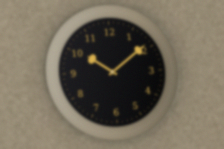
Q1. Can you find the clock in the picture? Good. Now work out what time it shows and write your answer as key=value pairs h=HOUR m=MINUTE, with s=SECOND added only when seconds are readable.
h=10 m=9
